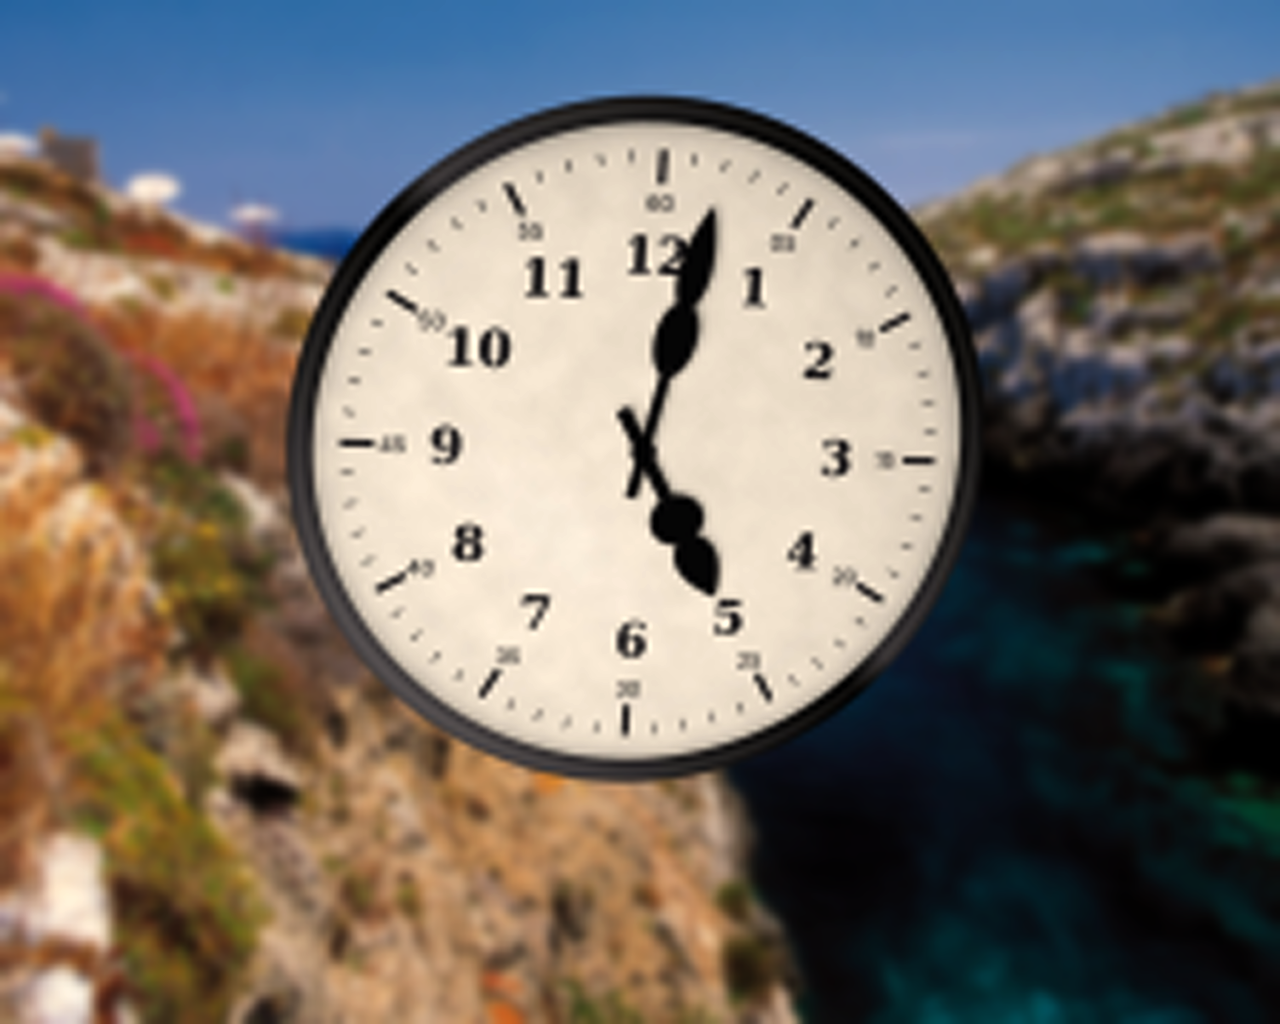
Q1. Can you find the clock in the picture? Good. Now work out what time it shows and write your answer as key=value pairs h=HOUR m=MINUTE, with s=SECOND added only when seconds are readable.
h=5 m=2
